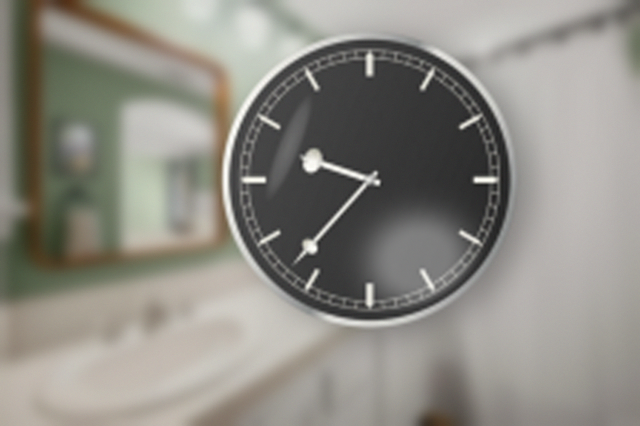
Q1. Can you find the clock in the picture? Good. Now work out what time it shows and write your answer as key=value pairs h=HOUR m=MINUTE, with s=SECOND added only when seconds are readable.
h=9 m=37
